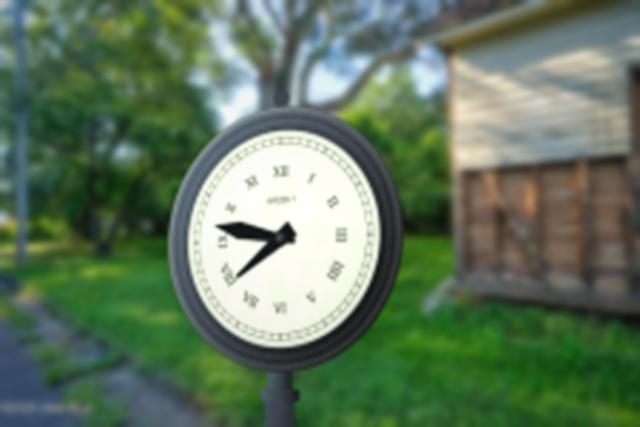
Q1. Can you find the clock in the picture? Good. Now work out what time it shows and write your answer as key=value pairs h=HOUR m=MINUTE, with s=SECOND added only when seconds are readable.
h=7 m=47
